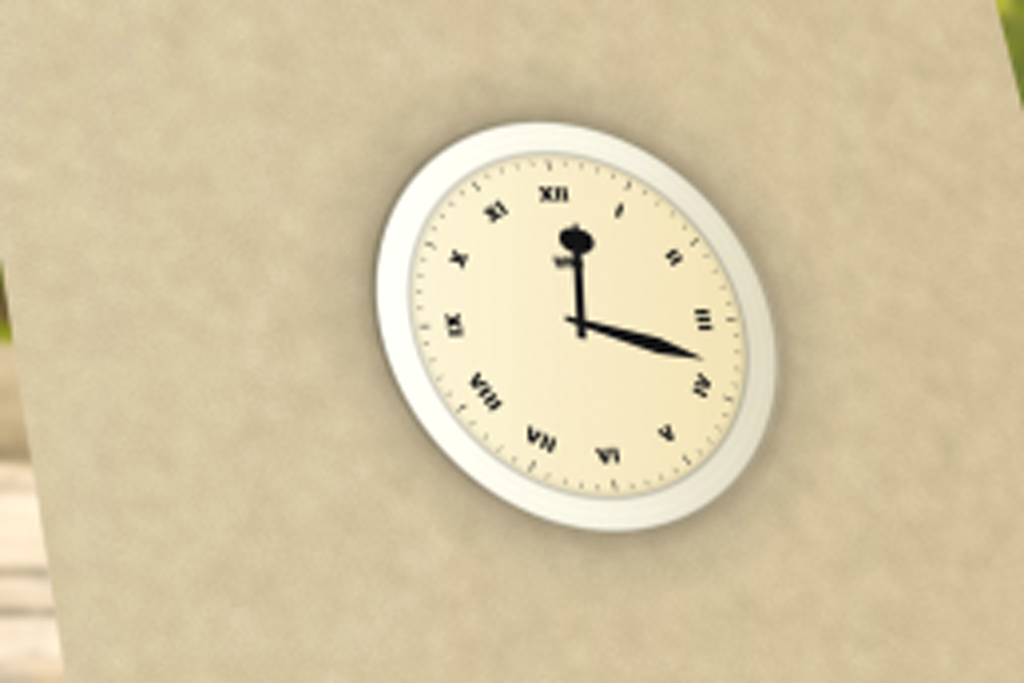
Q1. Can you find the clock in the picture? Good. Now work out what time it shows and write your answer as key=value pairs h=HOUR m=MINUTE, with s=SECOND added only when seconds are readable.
h=12 m=18
